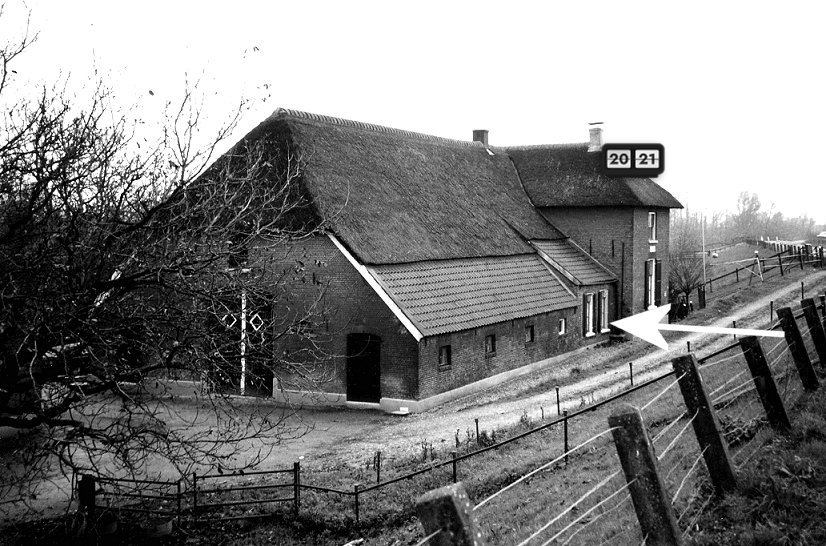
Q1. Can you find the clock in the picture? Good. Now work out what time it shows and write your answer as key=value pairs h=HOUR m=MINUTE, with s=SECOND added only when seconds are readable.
h=20 m=21
